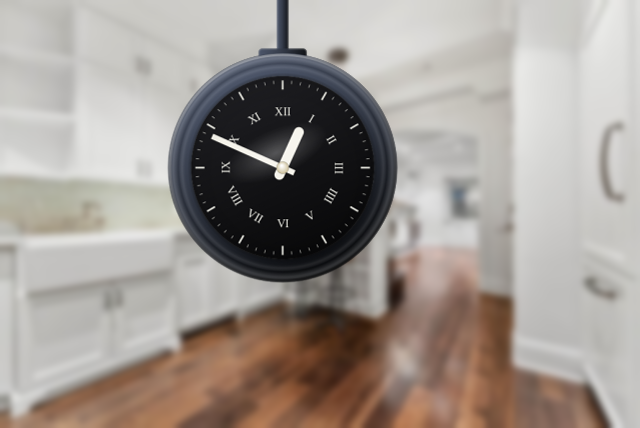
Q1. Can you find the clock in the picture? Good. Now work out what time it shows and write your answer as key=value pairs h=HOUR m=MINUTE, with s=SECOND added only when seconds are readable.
h=12 m=49
